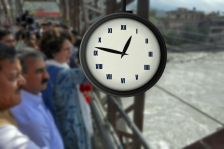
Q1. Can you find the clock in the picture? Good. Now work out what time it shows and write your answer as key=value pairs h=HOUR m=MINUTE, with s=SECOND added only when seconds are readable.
h=12 m=47
